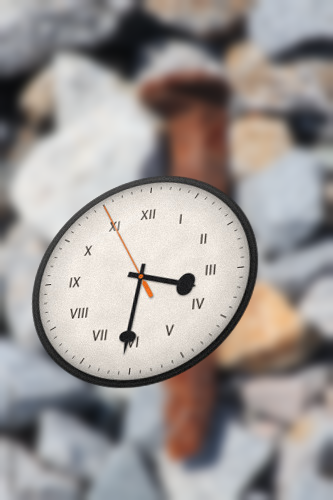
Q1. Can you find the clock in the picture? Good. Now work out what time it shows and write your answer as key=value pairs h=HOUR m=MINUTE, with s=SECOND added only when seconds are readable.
h=3 m=30 s=55
